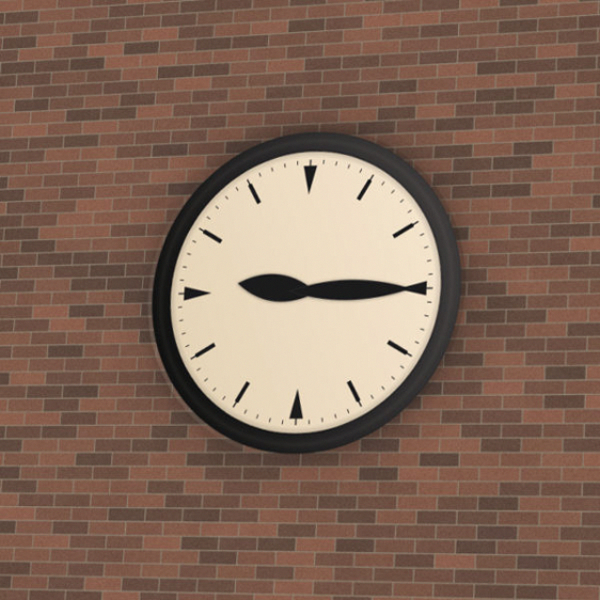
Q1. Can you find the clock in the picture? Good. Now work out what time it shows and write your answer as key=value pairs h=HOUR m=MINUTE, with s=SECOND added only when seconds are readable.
h=9 m=15
